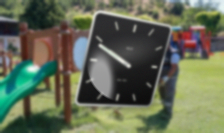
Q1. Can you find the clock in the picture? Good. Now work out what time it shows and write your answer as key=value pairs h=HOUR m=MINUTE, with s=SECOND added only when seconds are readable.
h=9 m=49
